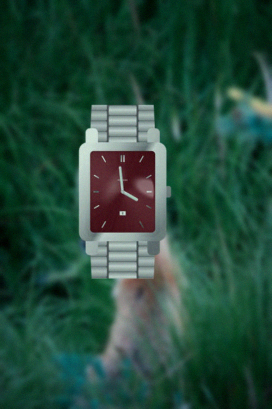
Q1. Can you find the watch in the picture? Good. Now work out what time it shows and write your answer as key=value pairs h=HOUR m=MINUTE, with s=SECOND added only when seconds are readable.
h=3 m=59
